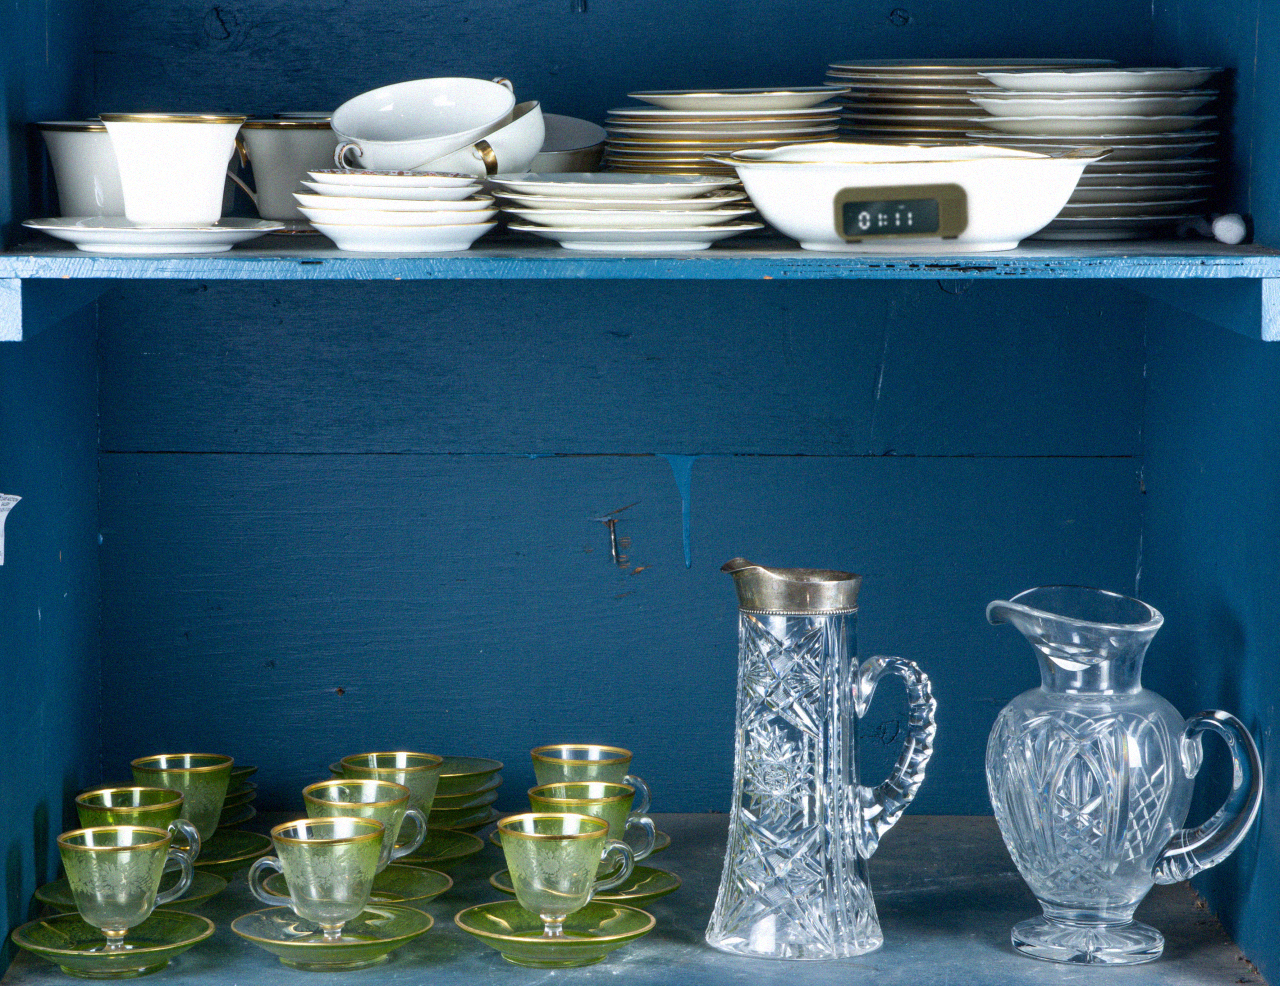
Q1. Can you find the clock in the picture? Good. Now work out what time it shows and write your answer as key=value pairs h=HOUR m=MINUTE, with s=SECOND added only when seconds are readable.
h=1 m=11
